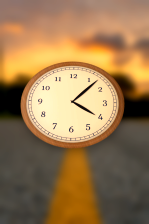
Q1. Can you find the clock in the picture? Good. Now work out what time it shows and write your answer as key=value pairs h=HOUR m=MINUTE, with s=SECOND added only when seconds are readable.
h=4 m=7
